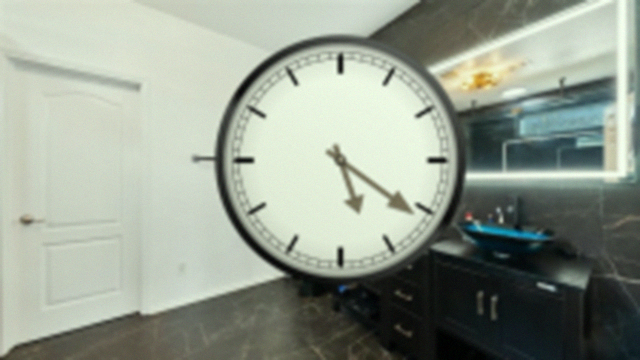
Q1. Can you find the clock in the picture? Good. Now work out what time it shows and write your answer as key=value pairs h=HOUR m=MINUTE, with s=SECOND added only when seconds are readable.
h=5 m=21
